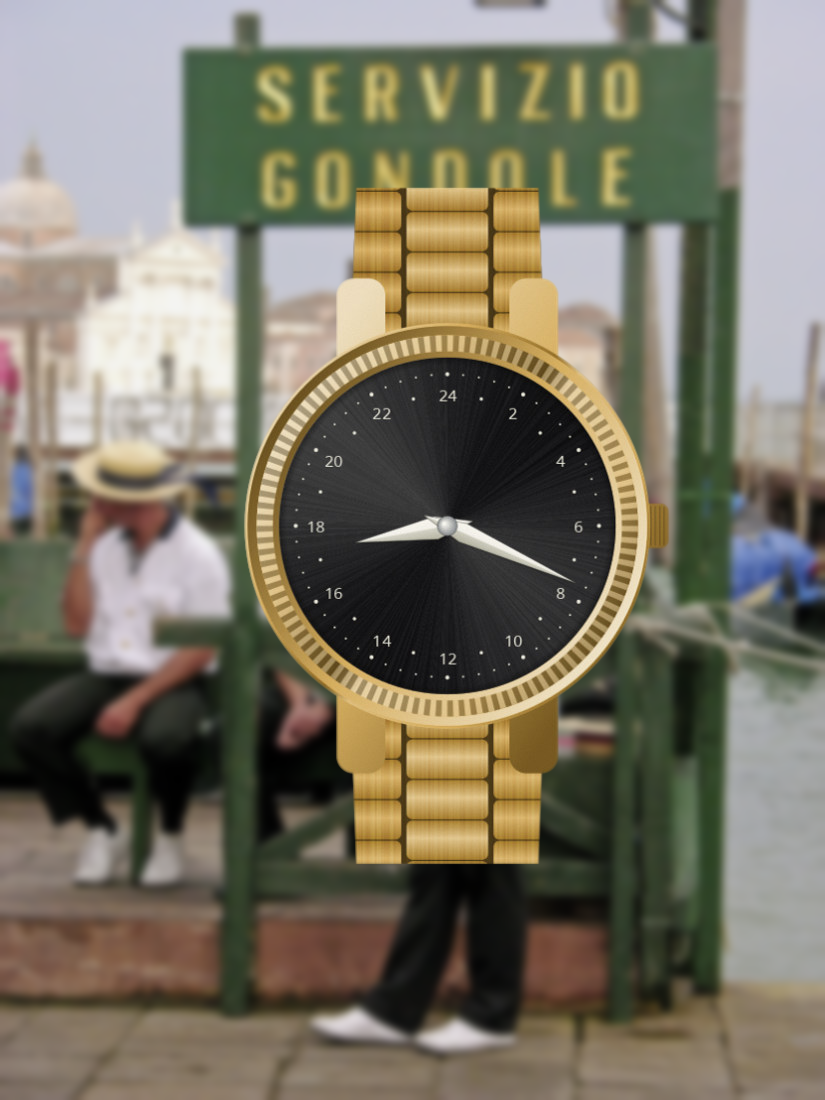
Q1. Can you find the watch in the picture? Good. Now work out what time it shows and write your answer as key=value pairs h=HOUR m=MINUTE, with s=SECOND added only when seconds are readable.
h=17 m=19
